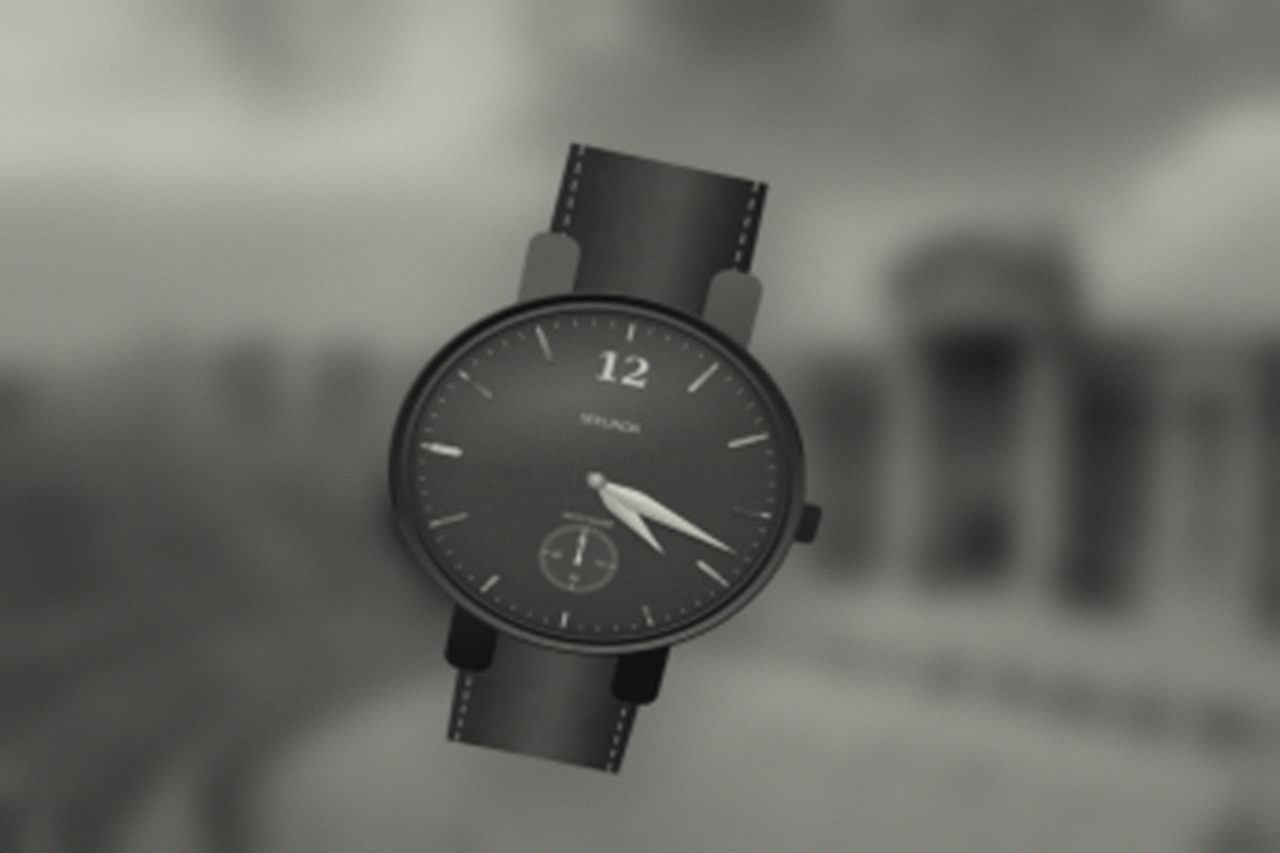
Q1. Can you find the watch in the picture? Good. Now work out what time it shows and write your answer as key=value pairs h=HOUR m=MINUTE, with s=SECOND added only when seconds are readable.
h=4 m=18
